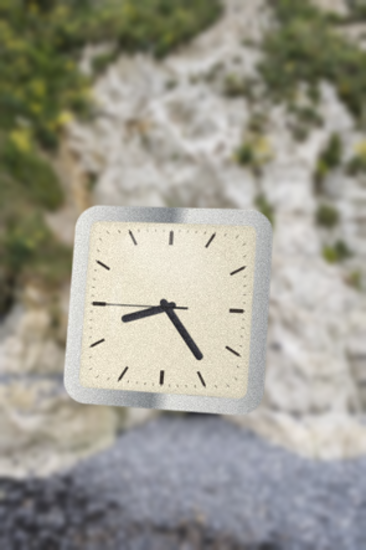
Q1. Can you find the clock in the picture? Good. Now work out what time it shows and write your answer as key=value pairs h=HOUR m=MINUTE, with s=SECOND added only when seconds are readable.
h=8 m=23 s=45
